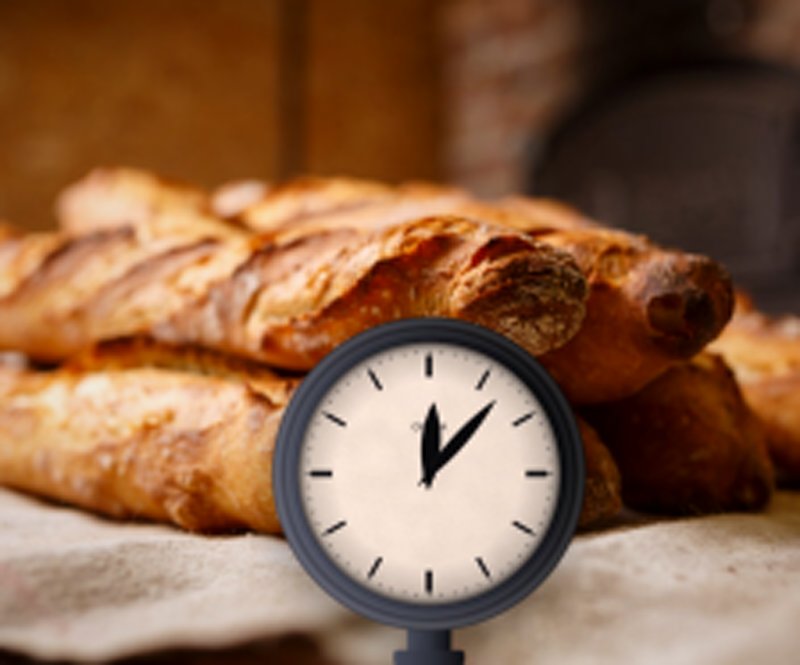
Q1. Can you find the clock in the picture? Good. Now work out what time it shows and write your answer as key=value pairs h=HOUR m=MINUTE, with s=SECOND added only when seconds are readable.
h=12 m=7
